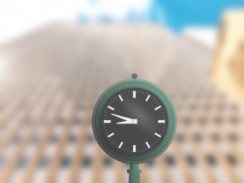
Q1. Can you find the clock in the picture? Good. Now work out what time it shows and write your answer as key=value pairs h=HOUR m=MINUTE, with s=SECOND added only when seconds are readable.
h=8 m=48
